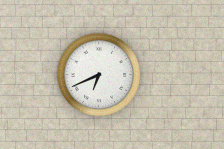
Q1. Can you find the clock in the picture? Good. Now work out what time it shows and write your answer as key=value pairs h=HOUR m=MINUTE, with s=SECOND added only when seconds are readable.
h=6 m=41
